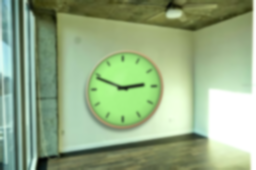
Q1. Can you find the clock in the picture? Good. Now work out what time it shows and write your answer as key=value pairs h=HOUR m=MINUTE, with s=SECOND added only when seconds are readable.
h=2 m=49
